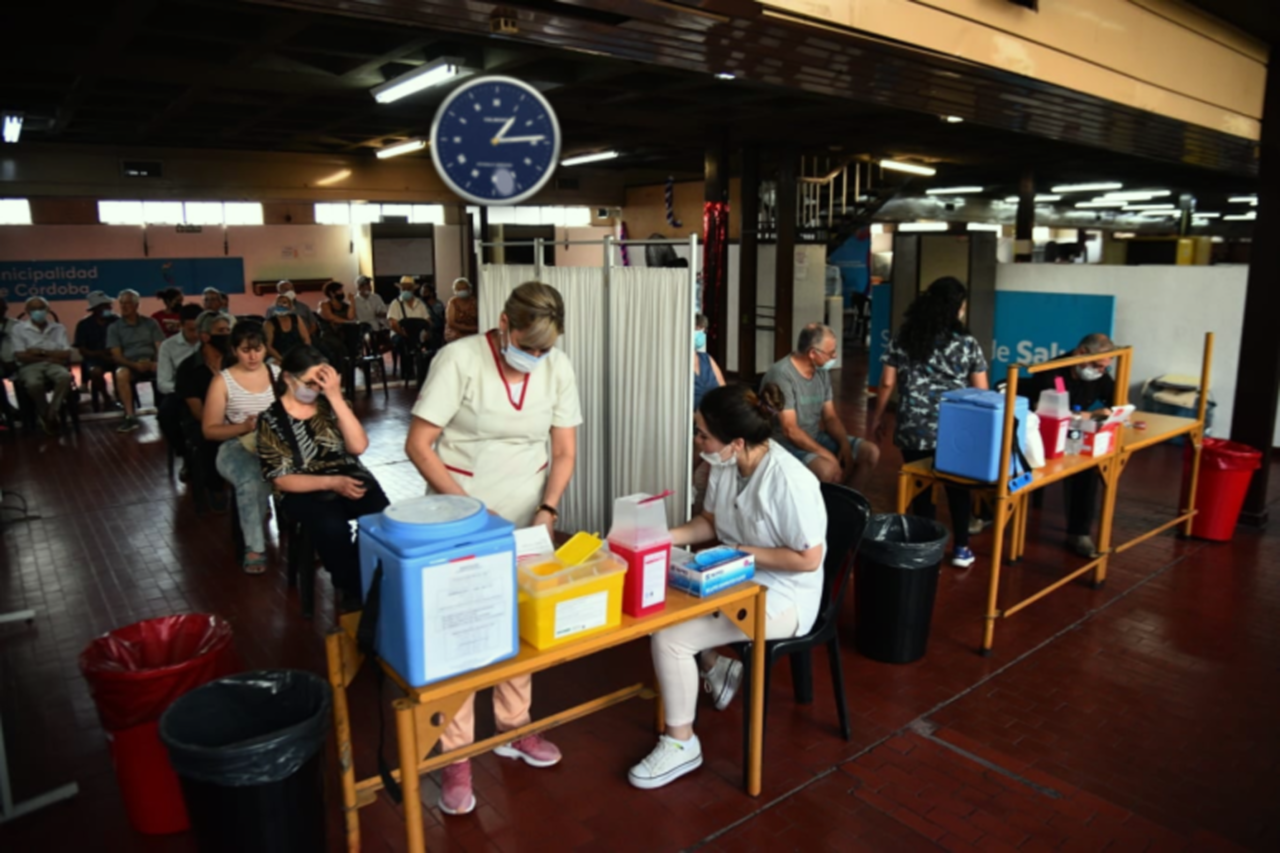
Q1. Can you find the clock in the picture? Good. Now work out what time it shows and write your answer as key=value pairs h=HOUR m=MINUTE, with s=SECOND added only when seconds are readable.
h=1 m=14
